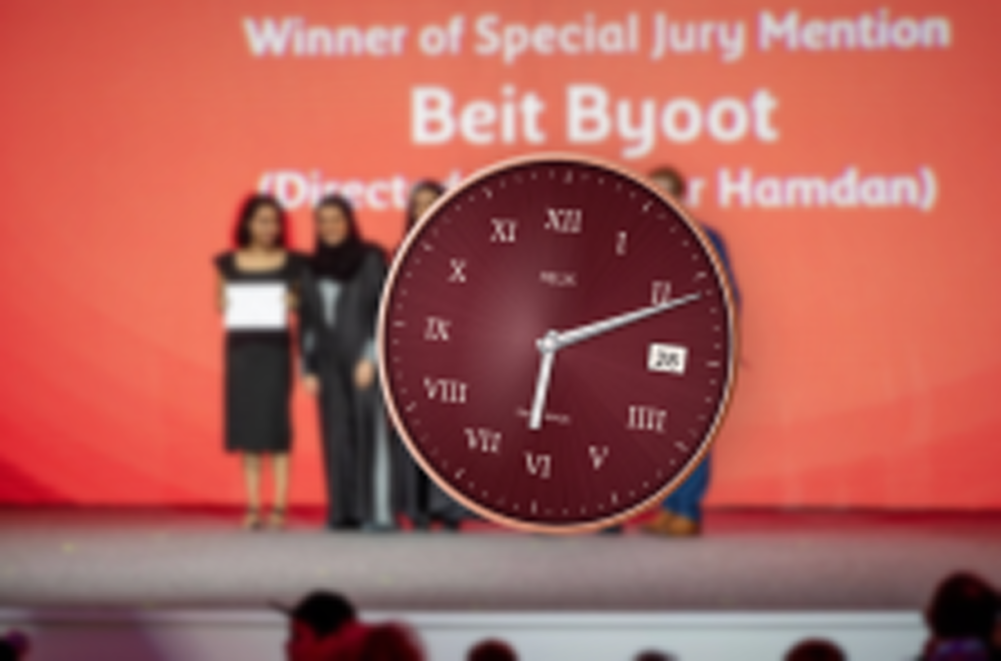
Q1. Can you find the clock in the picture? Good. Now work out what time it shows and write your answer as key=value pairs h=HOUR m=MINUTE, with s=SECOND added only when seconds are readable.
h=6 m=11
